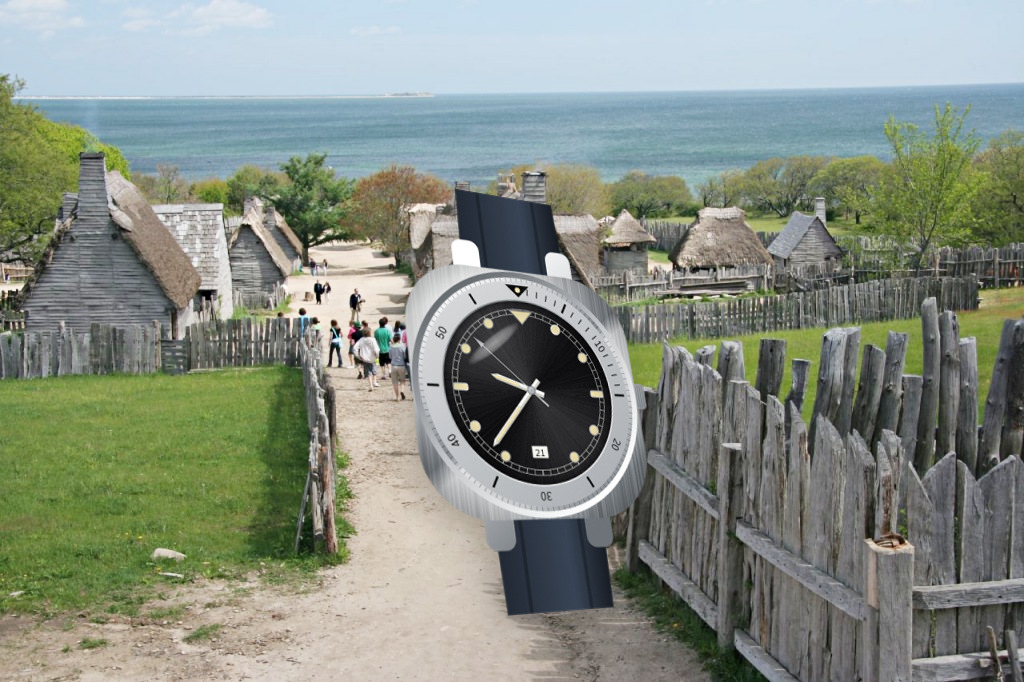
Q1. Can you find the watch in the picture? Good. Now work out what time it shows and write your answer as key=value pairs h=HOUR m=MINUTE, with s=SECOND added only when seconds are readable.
h=9 m=36 s=52
